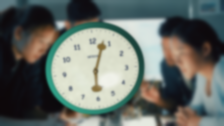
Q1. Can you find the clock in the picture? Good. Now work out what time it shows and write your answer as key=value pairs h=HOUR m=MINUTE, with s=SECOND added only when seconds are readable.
h=6 m=3
